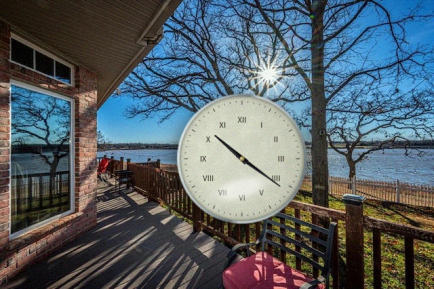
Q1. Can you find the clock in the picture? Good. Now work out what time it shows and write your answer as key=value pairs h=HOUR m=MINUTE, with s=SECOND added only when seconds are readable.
h=10 m=21
